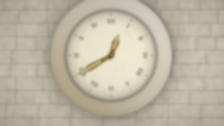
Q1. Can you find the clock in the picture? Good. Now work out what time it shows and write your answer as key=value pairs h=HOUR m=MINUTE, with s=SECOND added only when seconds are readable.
h=12 m=40
